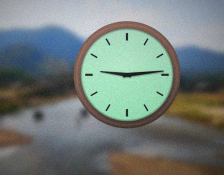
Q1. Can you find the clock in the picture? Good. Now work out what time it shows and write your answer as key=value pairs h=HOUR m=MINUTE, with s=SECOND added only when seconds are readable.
h=9 m=14
